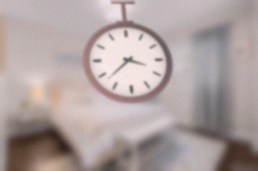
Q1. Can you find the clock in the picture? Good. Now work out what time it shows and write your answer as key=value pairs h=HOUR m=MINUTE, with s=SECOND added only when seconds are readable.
h=3 m=38
